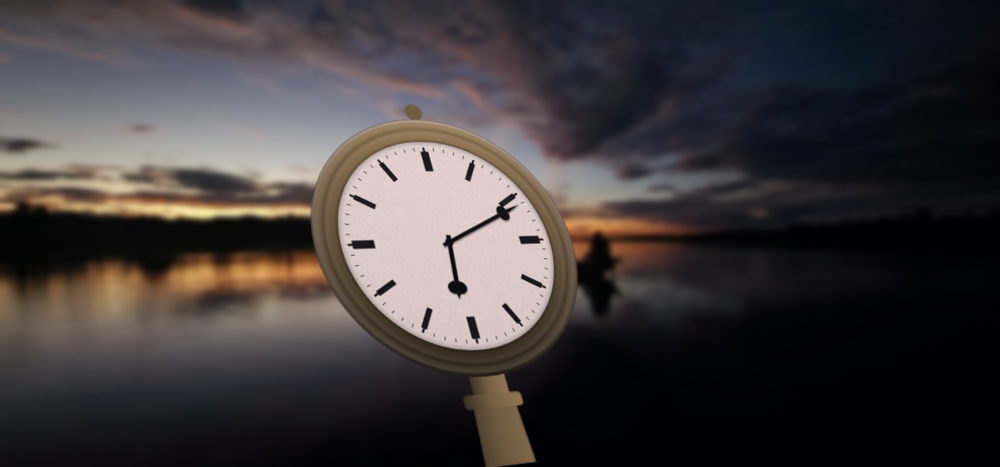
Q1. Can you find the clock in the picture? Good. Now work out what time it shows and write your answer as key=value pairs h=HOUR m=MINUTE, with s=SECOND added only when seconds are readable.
h=6 m=11
